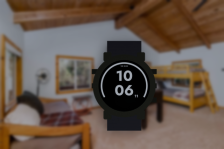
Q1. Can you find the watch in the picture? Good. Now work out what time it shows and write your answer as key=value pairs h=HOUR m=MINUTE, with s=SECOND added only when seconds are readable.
h=10 m=6
